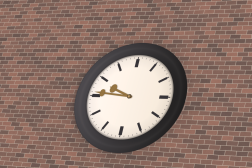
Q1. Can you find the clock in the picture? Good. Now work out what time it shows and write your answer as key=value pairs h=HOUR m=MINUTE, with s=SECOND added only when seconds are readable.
h=9 m=46
